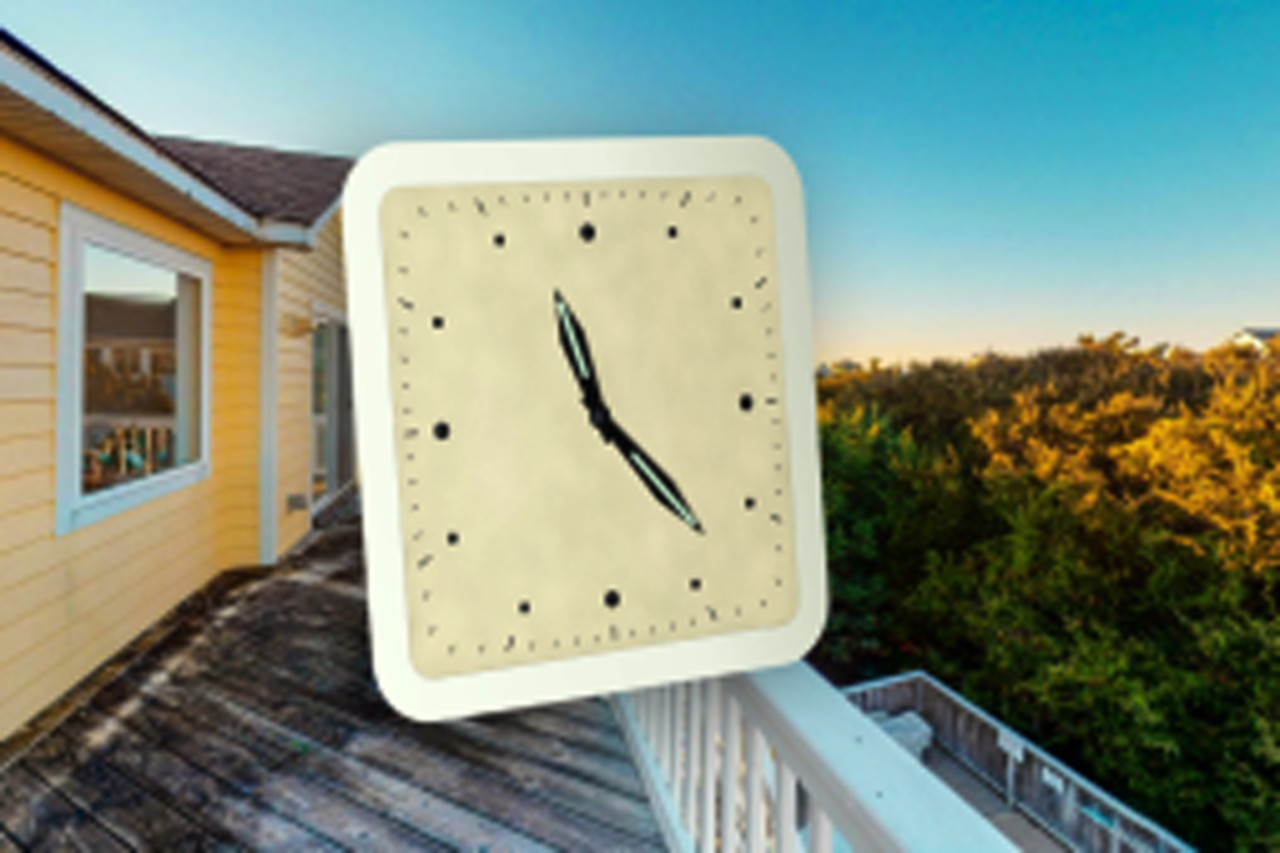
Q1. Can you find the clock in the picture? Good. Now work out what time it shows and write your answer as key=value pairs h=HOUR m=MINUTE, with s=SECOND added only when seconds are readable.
h=11 m=23
